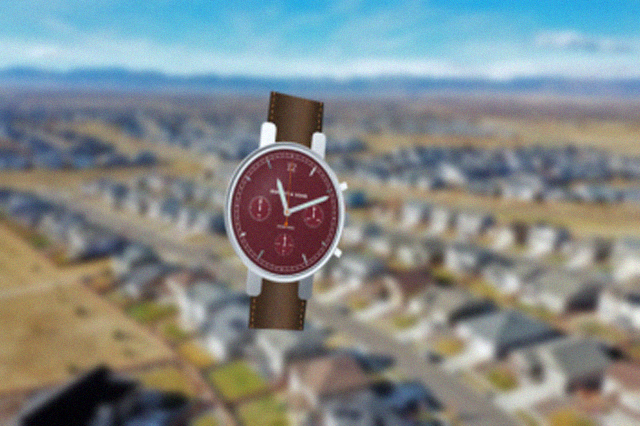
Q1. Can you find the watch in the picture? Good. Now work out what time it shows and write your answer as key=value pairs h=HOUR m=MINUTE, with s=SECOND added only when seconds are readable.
h=11 m=11
